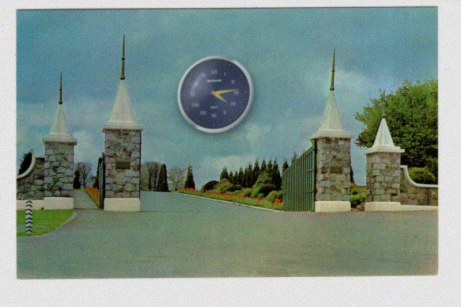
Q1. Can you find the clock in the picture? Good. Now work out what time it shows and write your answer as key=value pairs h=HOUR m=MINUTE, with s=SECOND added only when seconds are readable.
h=4 m=14
